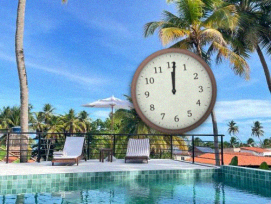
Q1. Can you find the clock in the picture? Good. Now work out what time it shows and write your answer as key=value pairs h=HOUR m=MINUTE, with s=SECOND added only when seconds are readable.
h=12 m=1
